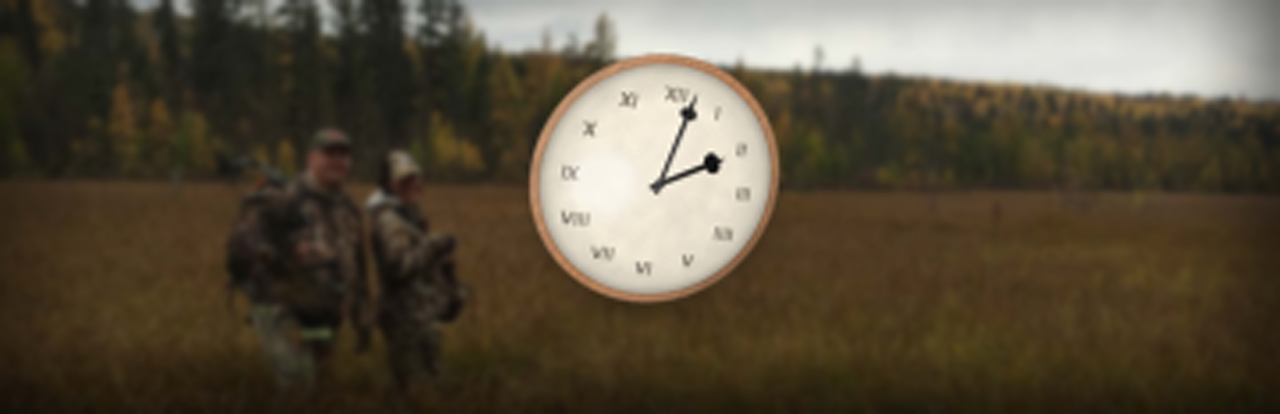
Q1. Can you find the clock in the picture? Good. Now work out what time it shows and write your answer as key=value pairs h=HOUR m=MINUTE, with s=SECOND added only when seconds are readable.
h=2 m=2
